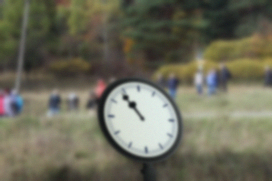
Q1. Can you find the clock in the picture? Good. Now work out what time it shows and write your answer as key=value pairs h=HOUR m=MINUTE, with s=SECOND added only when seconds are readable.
h=10 m=54
